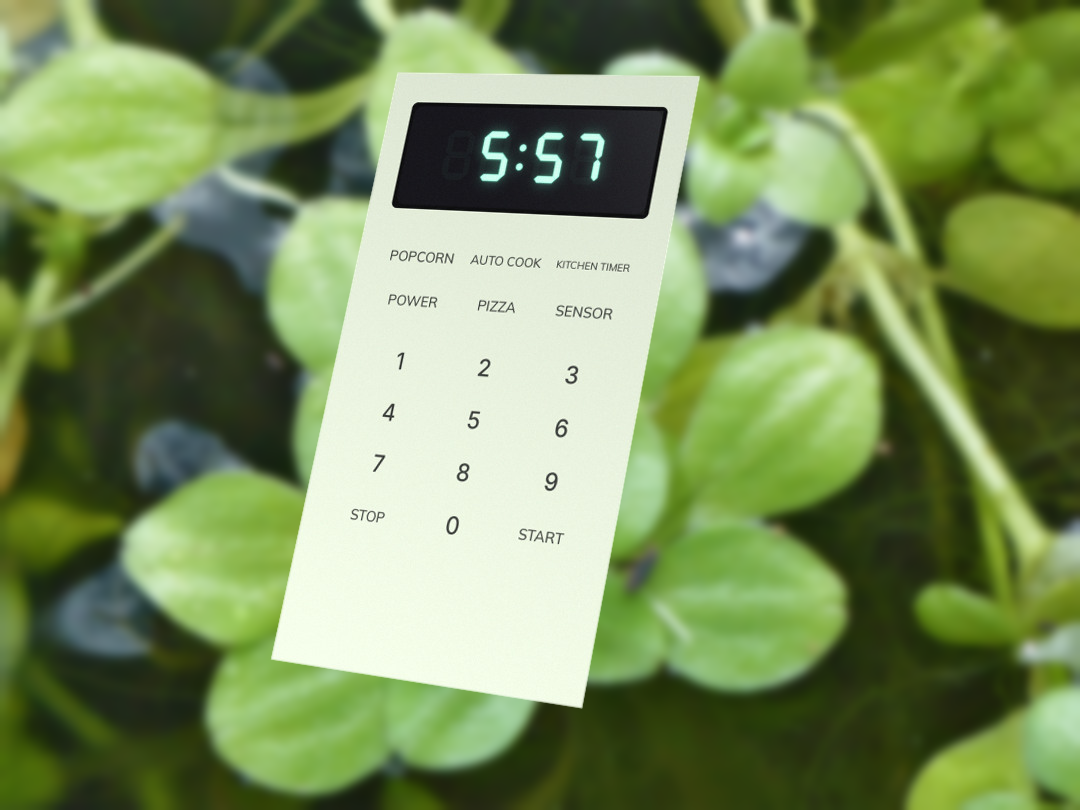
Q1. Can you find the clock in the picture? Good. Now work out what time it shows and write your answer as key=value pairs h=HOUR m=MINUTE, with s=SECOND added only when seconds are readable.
h=5 m=57
